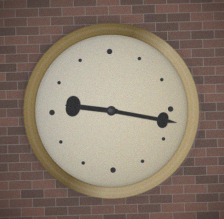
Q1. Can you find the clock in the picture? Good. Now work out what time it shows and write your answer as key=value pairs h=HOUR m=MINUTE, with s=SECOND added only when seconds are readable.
h=9 m=17
